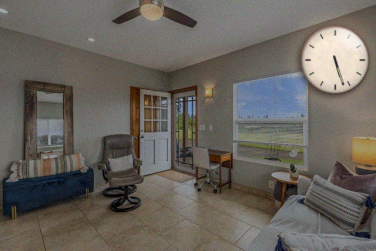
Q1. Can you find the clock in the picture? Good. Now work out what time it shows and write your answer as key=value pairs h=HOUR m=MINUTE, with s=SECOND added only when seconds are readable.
h=5 m=27
